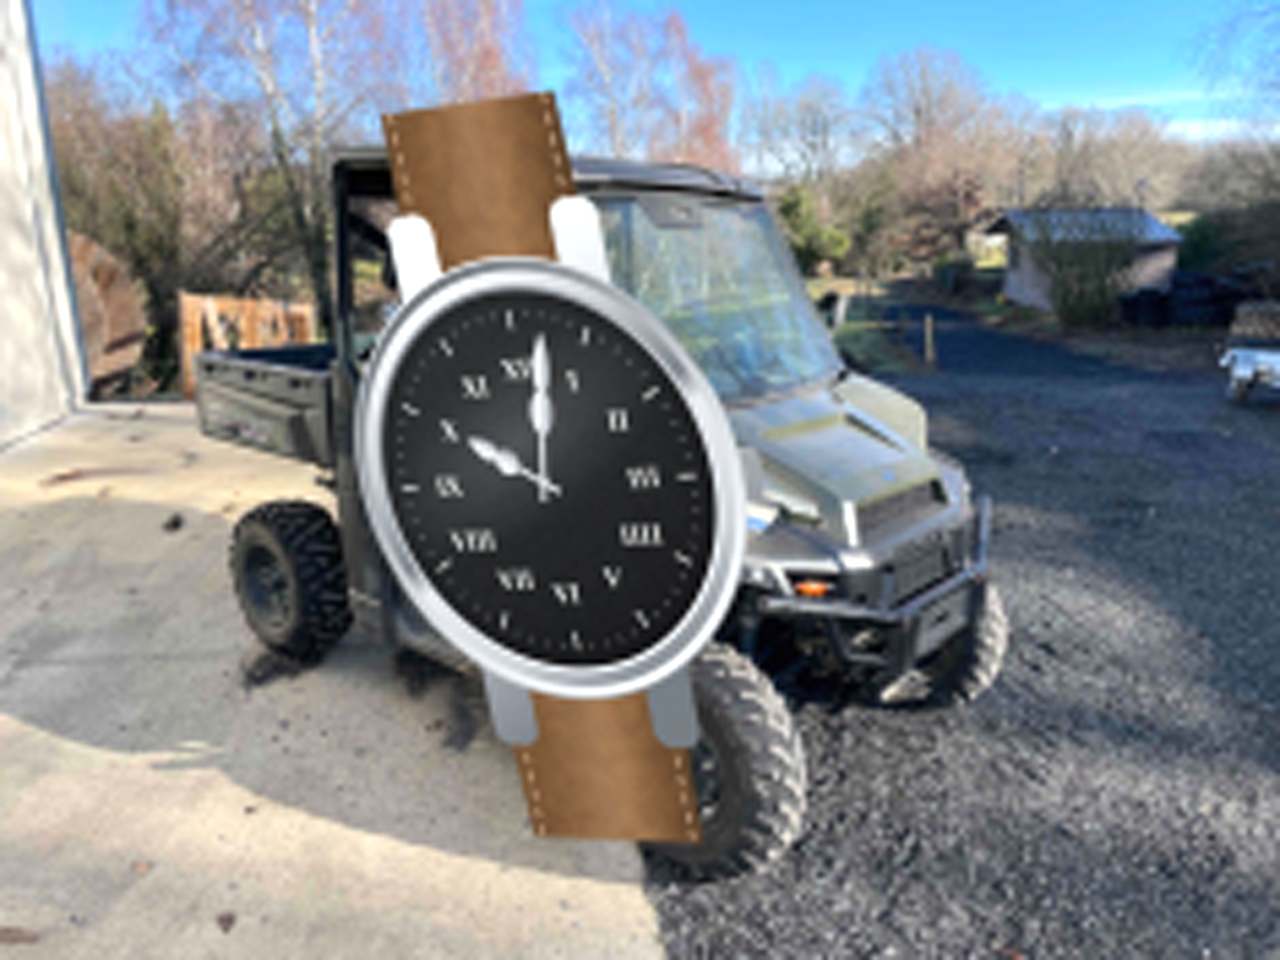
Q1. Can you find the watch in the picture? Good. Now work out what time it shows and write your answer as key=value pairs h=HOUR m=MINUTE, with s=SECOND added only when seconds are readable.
h=10 m=2
